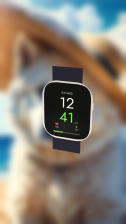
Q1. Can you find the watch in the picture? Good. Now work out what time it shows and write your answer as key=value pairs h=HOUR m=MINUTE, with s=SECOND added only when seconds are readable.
h=12 m=41
